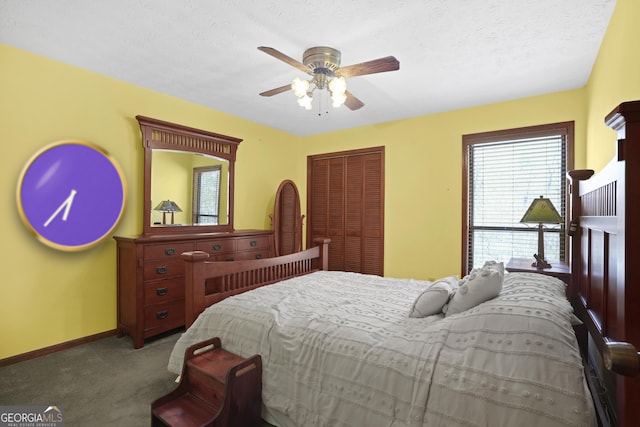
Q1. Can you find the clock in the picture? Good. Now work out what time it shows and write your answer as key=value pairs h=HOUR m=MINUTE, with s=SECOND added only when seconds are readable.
h=6 m=37
